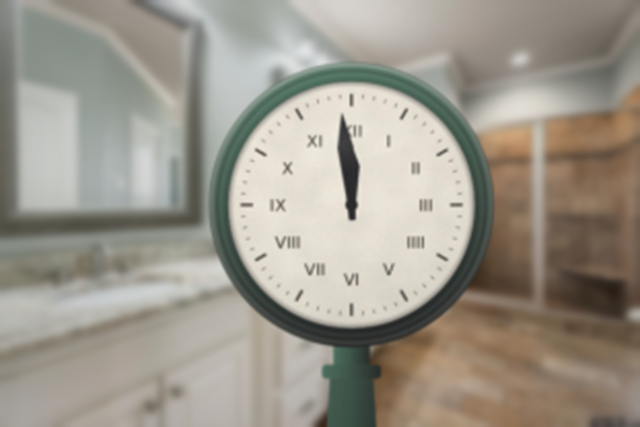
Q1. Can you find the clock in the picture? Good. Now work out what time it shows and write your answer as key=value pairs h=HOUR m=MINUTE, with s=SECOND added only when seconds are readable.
h=11 m=59
